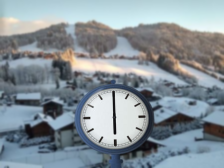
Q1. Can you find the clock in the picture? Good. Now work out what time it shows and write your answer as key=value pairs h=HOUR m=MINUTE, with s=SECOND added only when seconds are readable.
h=6 m=0
